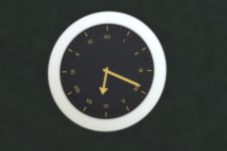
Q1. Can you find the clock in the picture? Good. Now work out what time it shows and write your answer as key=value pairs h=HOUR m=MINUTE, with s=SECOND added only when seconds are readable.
h=6 m=19
